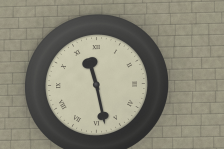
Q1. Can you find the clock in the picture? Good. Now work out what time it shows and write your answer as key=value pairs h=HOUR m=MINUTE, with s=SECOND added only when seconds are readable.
h=11 m=28
